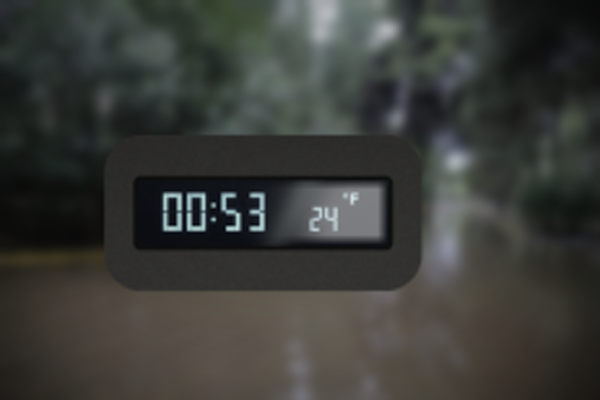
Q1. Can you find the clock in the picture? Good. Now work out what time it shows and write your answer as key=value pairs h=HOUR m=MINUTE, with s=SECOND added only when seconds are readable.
h=0 m=53
